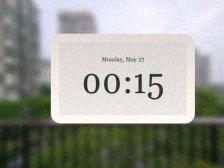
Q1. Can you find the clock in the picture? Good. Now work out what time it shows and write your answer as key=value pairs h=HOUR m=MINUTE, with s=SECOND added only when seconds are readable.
h=0 m=15
